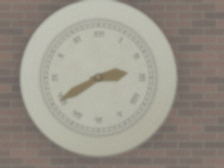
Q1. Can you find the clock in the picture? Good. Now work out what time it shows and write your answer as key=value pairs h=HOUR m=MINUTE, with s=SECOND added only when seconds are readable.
h=2 m=40
